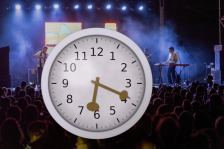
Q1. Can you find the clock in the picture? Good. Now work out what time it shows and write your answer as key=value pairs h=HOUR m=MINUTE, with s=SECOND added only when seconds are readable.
h=6 m=19
